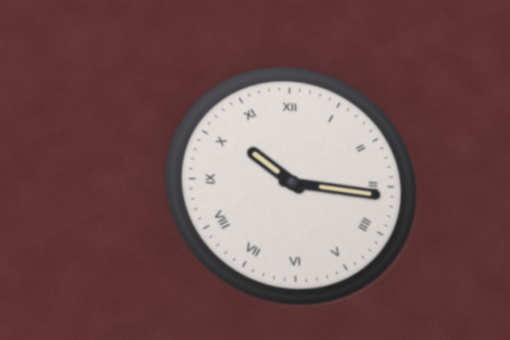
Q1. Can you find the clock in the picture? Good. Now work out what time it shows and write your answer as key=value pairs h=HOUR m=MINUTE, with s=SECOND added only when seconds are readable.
h=10 m=16
